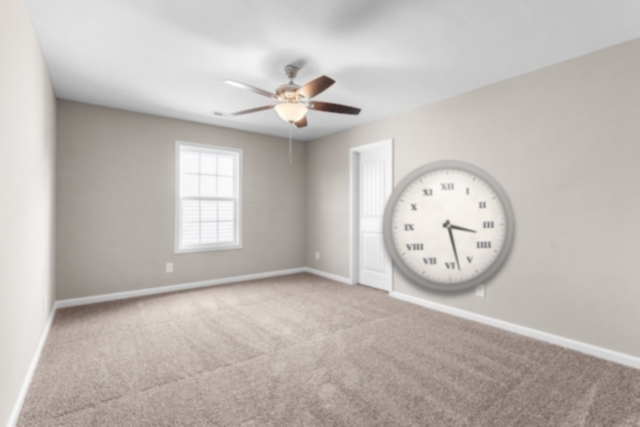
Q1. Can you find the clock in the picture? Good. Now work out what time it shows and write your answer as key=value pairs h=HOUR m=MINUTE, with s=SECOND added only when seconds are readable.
h=3 m=28
